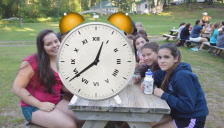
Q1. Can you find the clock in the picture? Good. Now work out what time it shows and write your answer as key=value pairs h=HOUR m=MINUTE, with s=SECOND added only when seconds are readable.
h=12 m=39
